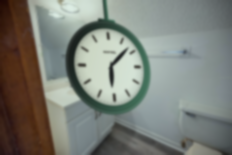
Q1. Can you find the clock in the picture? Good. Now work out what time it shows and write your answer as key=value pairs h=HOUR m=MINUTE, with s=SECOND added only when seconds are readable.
h=6 m=8
